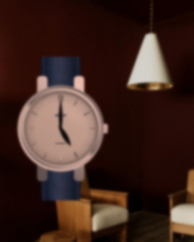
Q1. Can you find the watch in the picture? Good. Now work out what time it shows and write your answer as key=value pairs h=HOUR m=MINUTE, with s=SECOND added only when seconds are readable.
h=5 m=0
